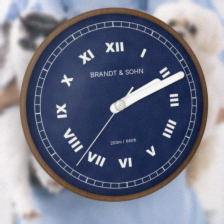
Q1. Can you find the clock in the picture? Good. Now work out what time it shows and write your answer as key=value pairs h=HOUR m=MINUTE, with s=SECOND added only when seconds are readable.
h=2 m=11 s=37
